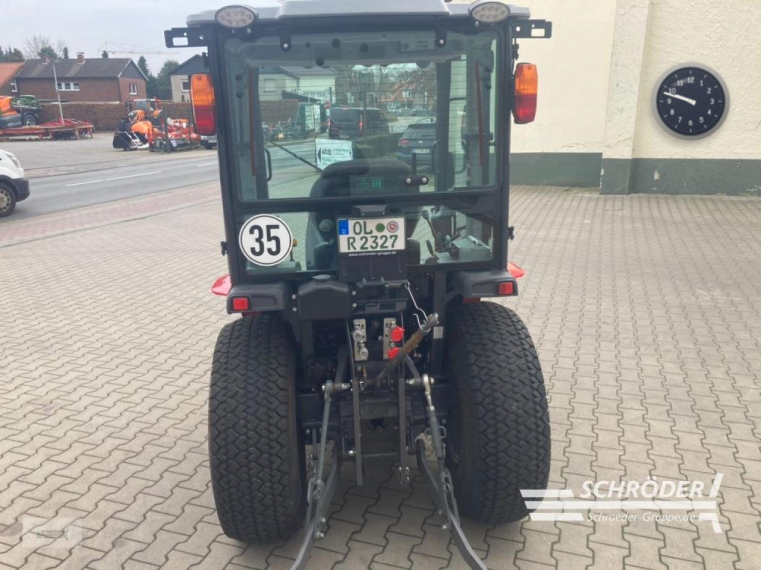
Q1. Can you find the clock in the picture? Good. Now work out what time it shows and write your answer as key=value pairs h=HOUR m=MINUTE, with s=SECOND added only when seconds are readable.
h=9 m=48
